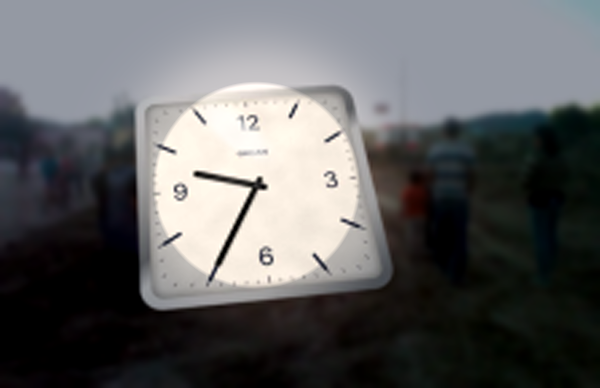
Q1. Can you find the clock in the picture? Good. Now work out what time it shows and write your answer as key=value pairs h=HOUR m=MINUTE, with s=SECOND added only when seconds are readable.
h=9 m=35
